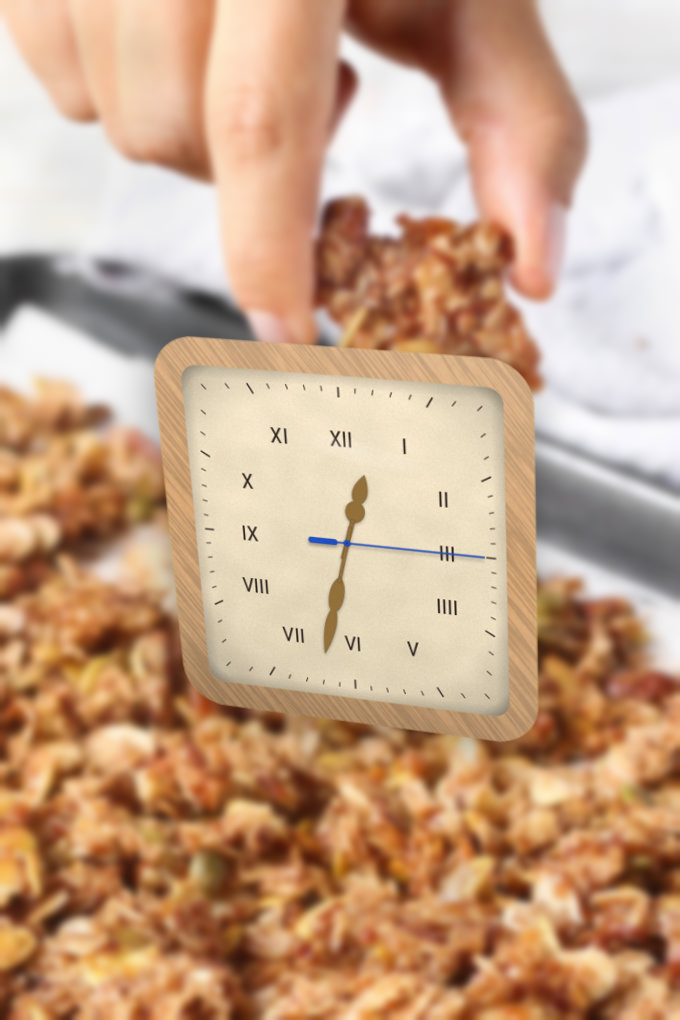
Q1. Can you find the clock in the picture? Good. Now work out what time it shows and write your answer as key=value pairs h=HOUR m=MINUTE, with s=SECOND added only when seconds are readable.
h=12 m=32 s=15
